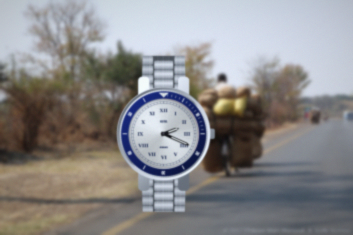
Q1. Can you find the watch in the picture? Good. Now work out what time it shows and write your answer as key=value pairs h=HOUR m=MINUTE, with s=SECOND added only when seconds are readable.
h=2 m=19
